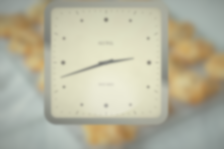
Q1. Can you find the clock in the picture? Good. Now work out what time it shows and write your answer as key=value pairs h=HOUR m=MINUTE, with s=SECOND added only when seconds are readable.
h=2 m=42
